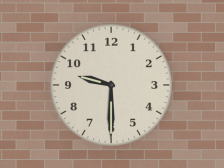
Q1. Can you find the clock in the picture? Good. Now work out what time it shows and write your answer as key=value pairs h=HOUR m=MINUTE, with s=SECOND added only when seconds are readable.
h=9 m=30
